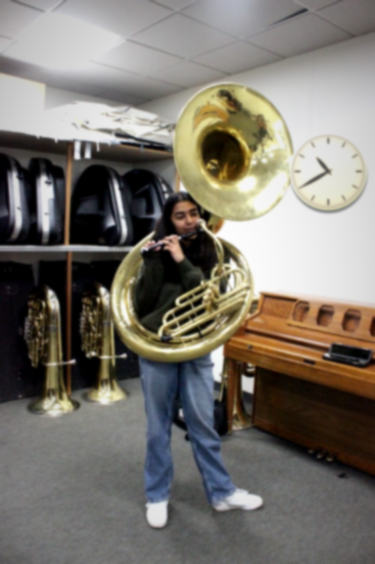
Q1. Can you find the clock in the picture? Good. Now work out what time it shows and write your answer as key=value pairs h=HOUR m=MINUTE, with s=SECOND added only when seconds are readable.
h=10 m=40
